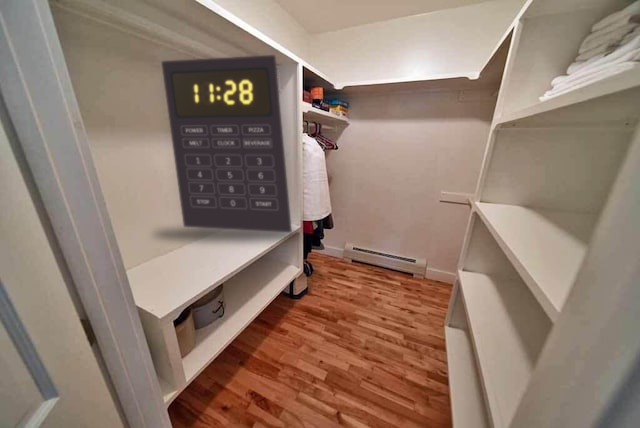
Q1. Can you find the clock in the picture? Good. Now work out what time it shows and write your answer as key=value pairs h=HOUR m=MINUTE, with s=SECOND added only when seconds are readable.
h=11 m=28
